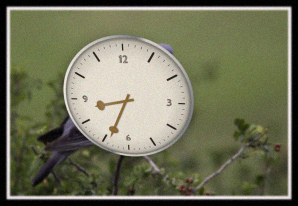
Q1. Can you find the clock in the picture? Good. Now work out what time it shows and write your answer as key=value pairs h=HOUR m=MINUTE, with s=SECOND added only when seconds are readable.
h=8 m=34
